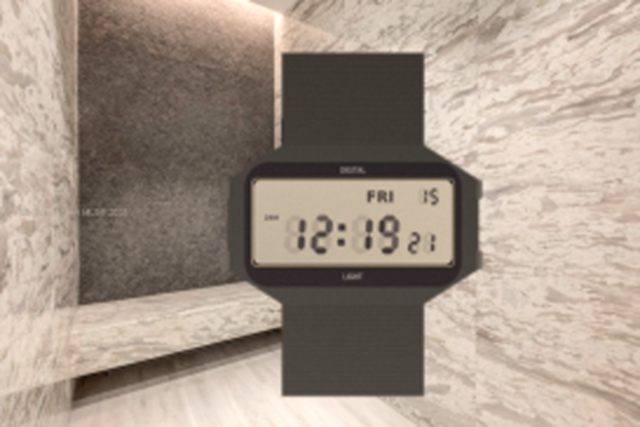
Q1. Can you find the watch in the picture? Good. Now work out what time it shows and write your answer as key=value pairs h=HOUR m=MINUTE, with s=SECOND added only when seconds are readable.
h=12 m=19 s=21
